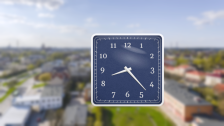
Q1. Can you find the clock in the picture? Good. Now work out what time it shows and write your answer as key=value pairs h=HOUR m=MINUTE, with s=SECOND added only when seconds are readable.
h=8 m=23
